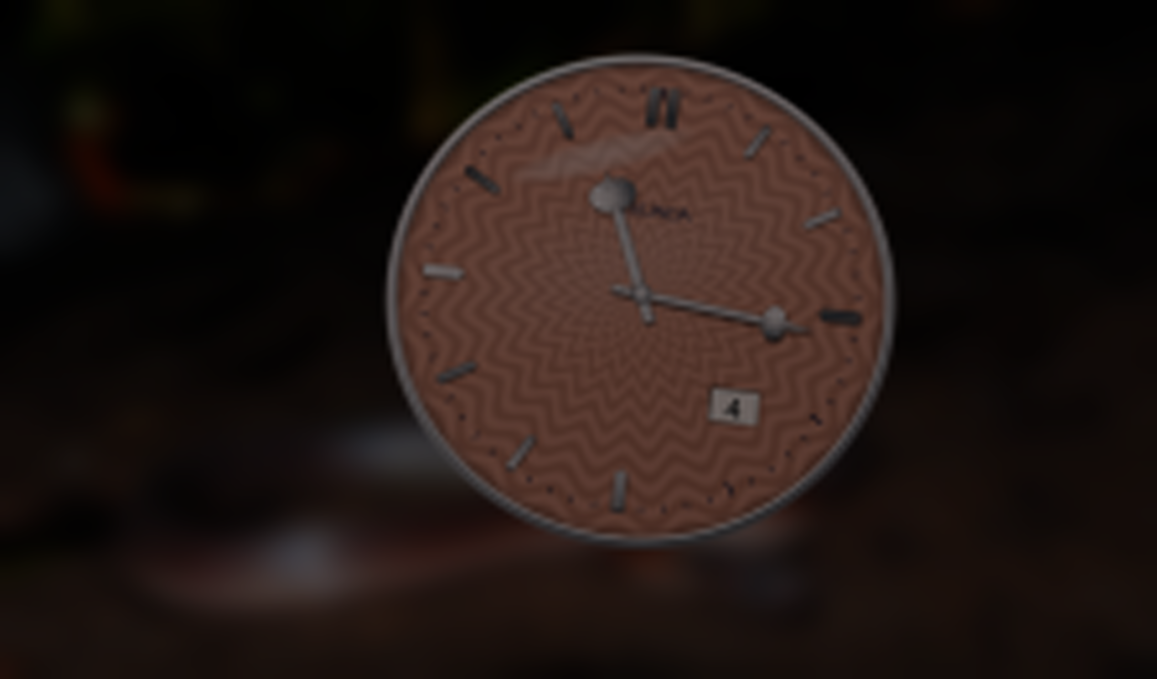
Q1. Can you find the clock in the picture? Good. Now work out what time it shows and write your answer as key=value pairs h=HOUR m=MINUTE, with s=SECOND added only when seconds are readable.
h=11 m=16
